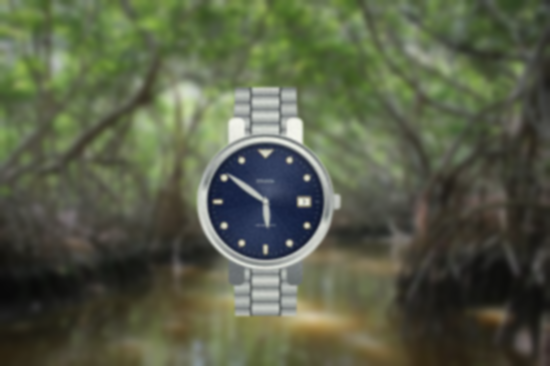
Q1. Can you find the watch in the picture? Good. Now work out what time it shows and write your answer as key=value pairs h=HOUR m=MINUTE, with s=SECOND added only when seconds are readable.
h=5 m=51
